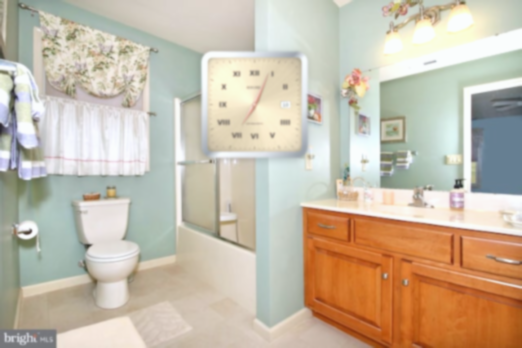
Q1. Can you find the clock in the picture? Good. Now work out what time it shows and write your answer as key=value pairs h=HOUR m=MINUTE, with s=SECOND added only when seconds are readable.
h=7 m=4
